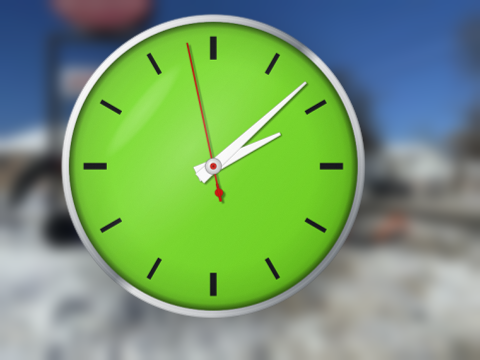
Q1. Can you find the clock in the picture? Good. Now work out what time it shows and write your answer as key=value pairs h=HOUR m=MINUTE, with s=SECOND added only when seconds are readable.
h=2 m=7 s=58
